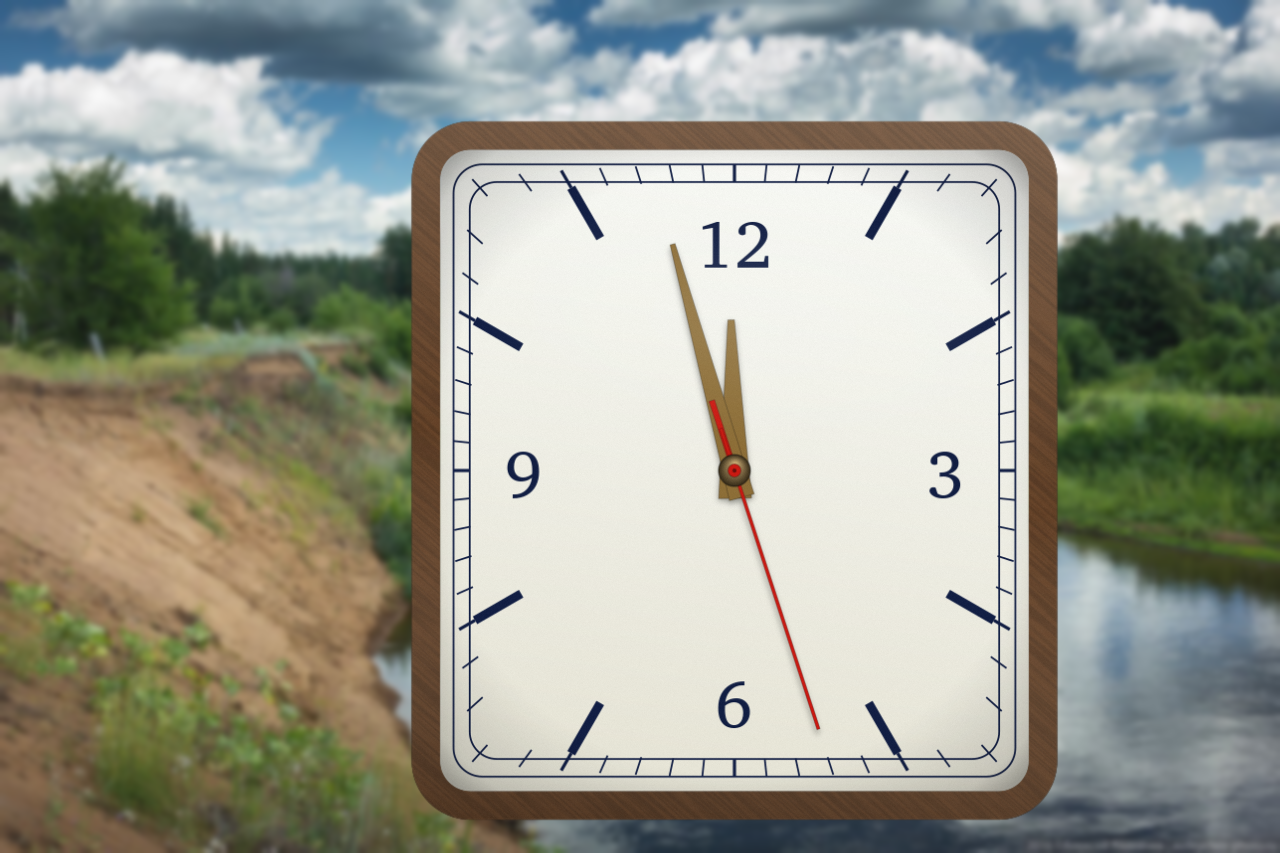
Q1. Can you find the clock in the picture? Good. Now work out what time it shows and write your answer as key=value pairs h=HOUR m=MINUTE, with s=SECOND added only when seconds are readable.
h=11 m=57 s=27
